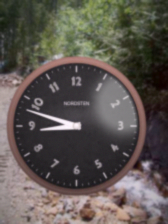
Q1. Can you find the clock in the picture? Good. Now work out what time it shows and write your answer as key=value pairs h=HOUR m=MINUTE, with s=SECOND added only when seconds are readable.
h=8 m=48
